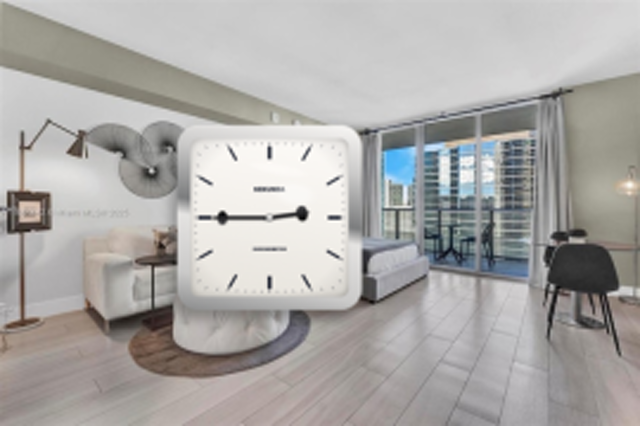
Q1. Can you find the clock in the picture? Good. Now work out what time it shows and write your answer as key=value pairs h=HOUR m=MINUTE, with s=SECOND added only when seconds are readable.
h=2 m=45
